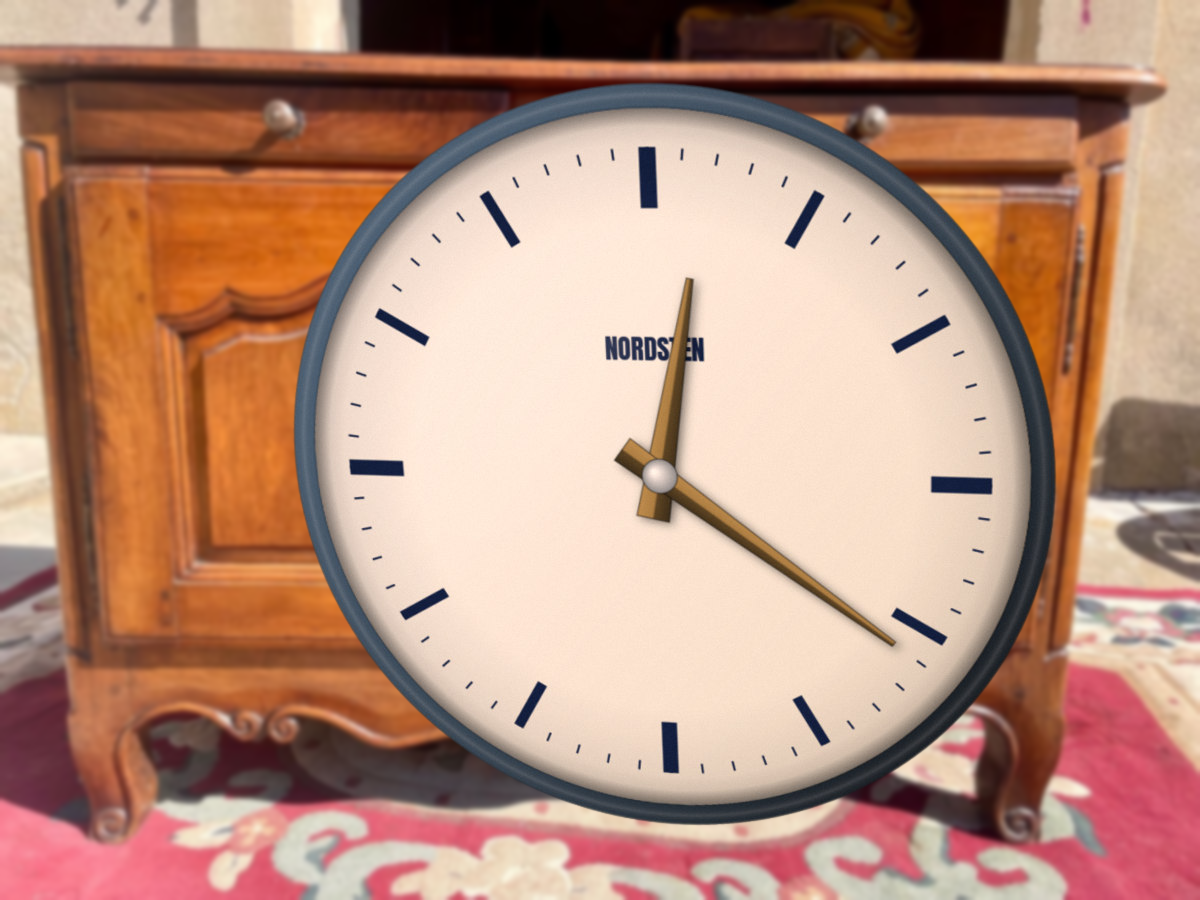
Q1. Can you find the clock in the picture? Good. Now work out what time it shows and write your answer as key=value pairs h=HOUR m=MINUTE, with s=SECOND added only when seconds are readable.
h=12 m=21
